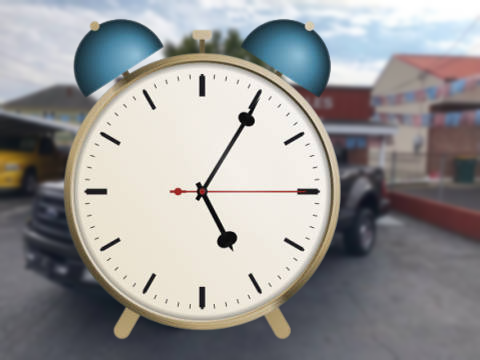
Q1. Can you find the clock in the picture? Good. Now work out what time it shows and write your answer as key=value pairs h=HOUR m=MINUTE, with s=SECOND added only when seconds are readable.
h=5 m=5 s=15
